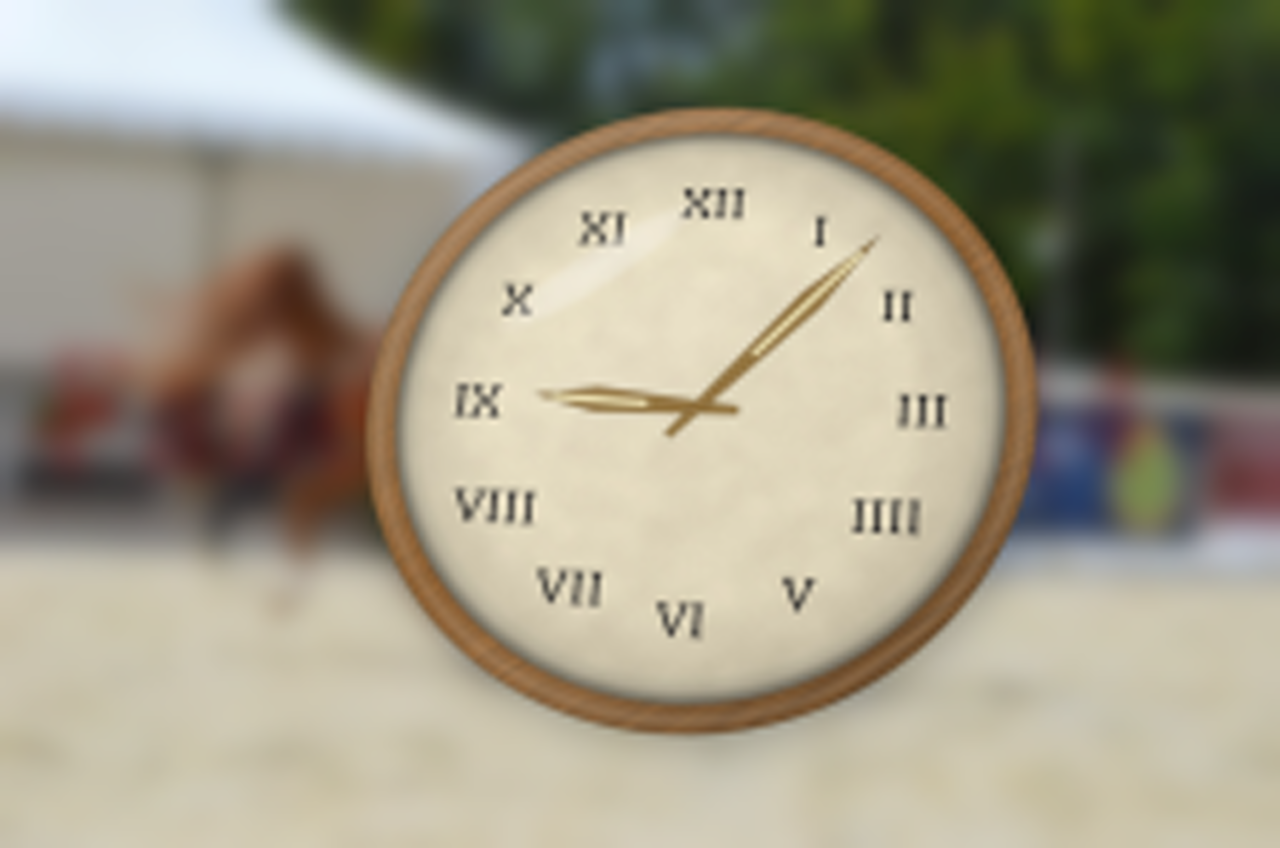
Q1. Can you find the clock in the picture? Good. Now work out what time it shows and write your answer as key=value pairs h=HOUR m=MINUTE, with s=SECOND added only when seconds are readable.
h=9 m=7
